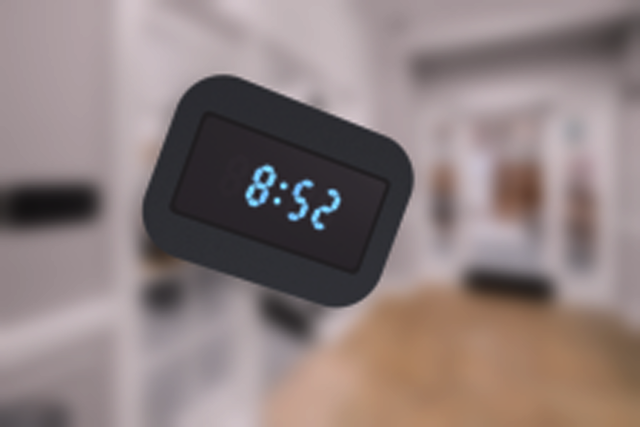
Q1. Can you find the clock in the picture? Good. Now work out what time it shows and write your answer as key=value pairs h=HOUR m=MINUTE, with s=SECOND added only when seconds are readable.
h=8 m=52
